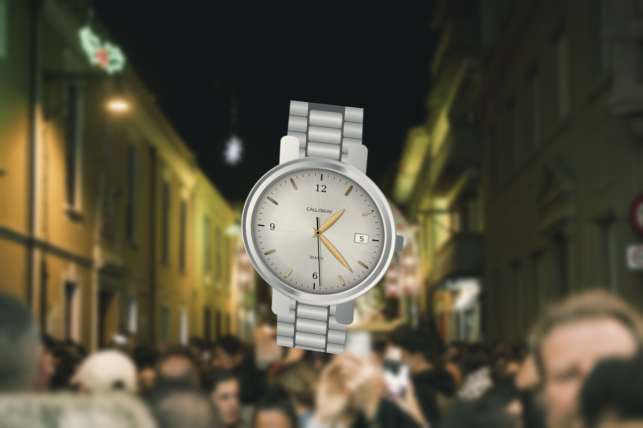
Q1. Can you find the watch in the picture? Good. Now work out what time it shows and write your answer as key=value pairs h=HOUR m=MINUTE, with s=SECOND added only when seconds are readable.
h=1 m=22 s=29
